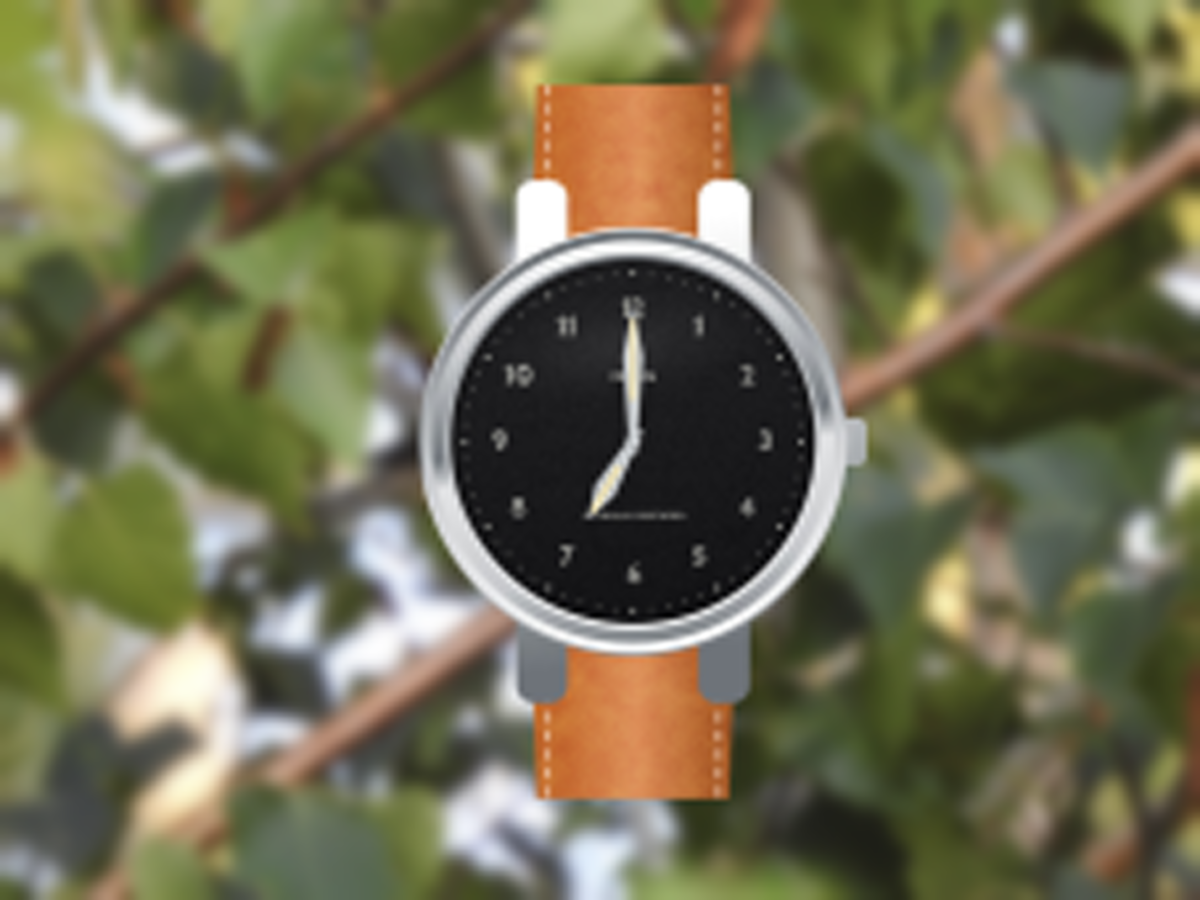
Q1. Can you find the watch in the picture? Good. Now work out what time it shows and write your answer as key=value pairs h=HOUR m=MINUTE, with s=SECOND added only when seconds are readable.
h=7 m=0
